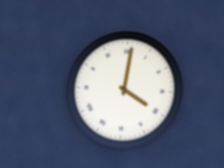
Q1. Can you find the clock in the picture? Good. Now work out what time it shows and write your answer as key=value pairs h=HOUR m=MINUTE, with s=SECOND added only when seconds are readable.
h=4 m=1
